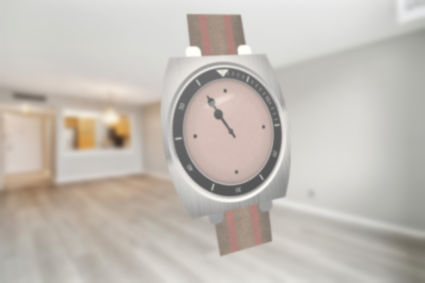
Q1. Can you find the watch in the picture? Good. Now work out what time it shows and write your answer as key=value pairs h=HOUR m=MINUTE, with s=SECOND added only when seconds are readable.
h=10 m=55
